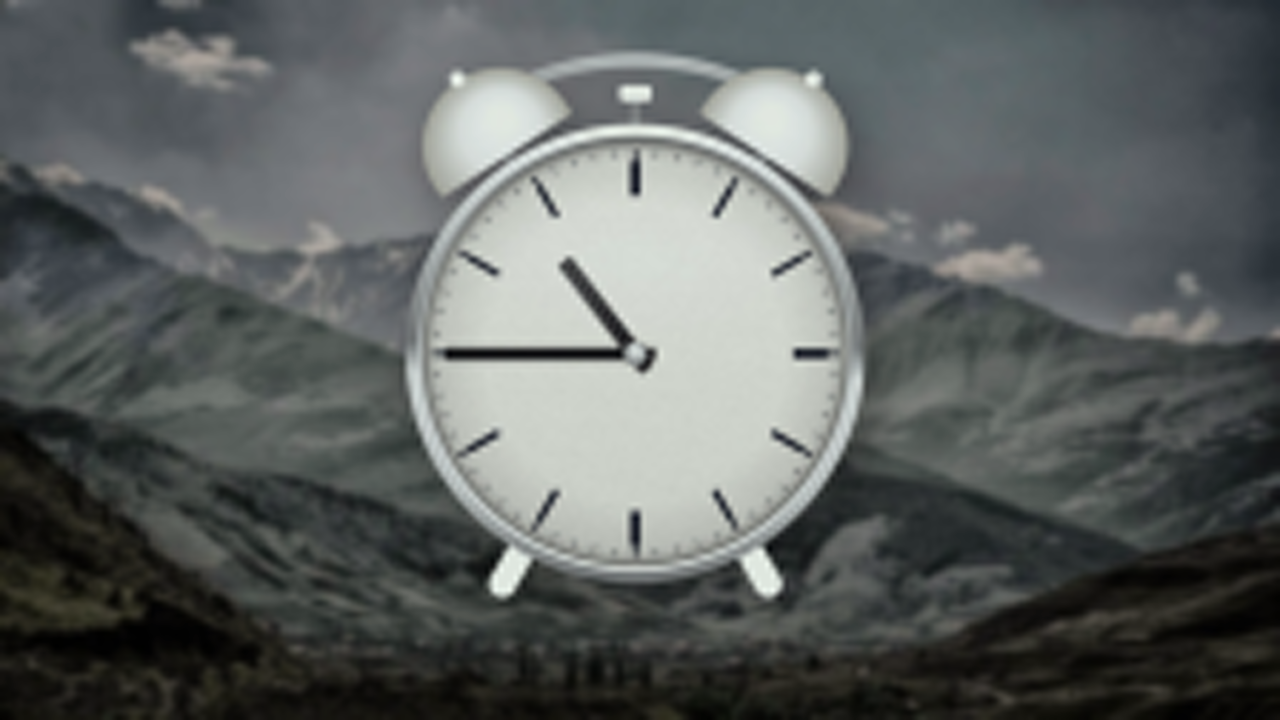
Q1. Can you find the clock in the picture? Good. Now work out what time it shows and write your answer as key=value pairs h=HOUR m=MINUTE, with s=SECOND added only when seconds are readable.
h=10 m=45
